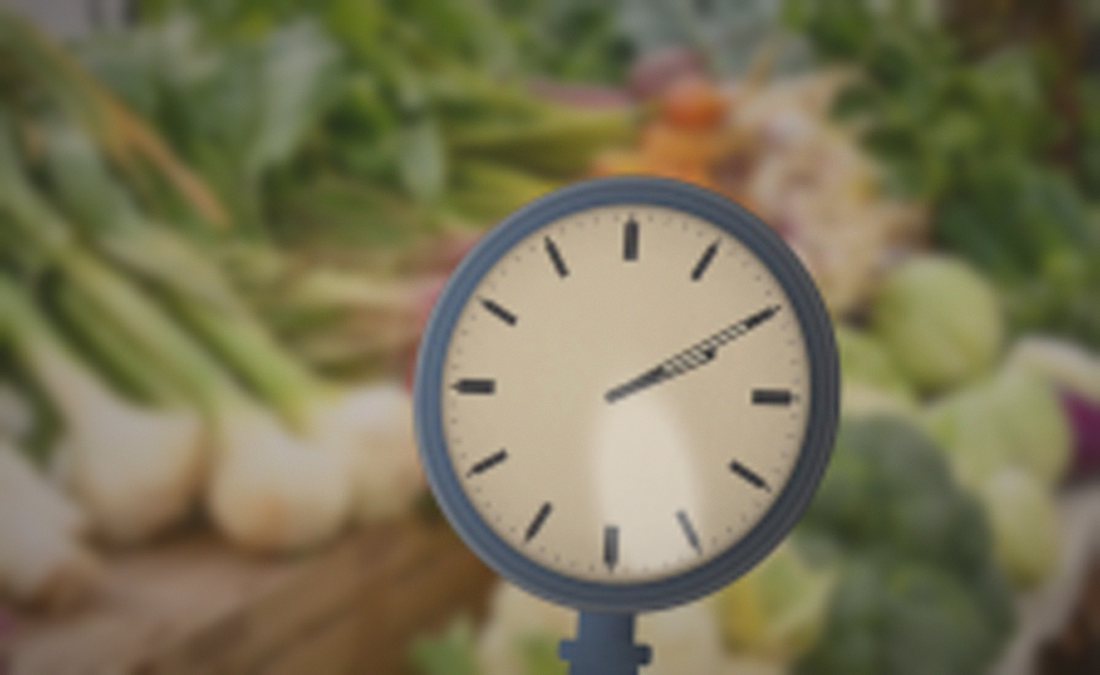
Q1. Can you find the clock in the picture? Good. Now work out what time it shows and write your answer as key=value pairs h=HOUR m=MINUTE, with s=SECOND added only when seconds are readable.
h=2 m=10
